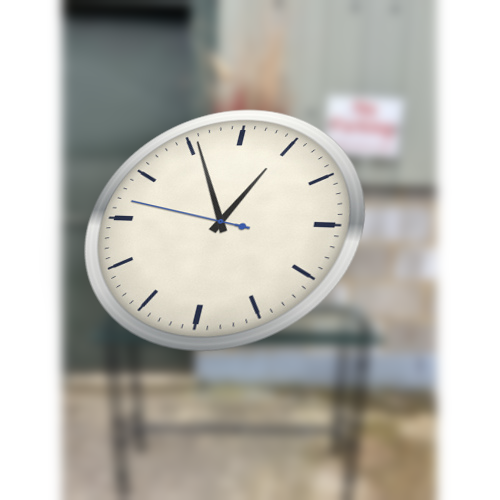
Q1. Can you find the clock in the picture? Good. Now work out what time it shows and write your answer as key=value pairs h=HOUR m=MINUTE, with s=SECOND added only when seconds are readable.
h=12 m=55 s=47
